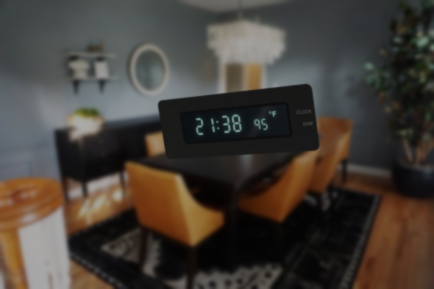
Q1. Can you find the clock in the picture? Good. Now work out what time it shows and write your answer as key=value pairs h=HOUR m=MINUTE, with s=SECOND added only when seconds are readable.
h=21 m=38
